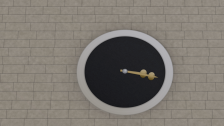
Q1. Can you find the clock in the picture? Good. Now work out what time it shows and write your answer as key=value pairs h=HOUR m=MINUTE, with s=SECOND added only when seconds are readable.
h=3 m=17
